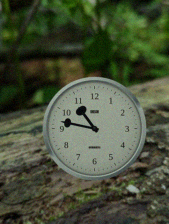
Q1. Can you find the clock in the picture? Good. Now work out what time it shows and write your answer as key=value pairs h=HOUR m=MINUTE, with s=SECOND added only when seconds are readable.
h=10 m=47
